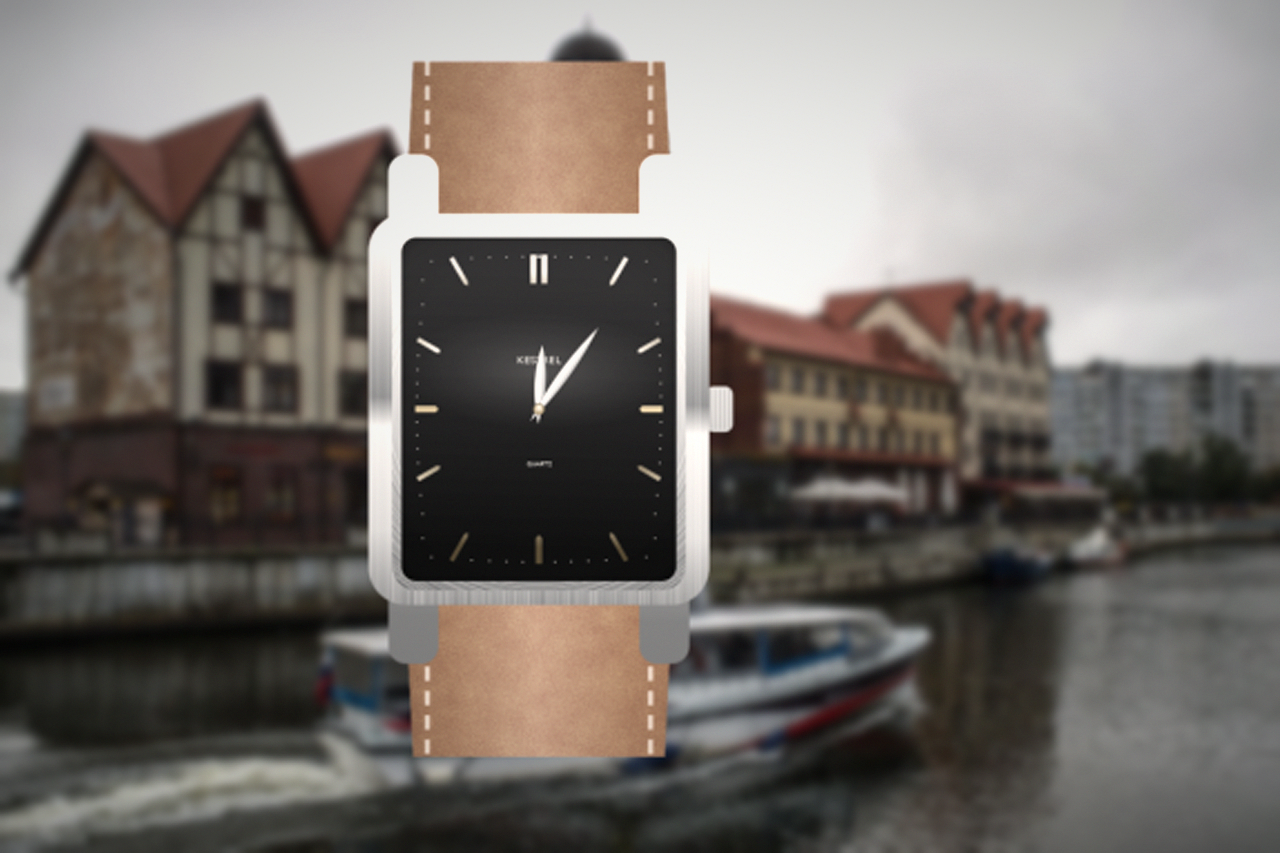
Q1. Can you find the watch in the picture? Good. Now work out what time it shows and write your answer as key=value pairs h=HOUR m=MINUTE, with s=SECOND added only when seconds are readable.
h=12 m=6
